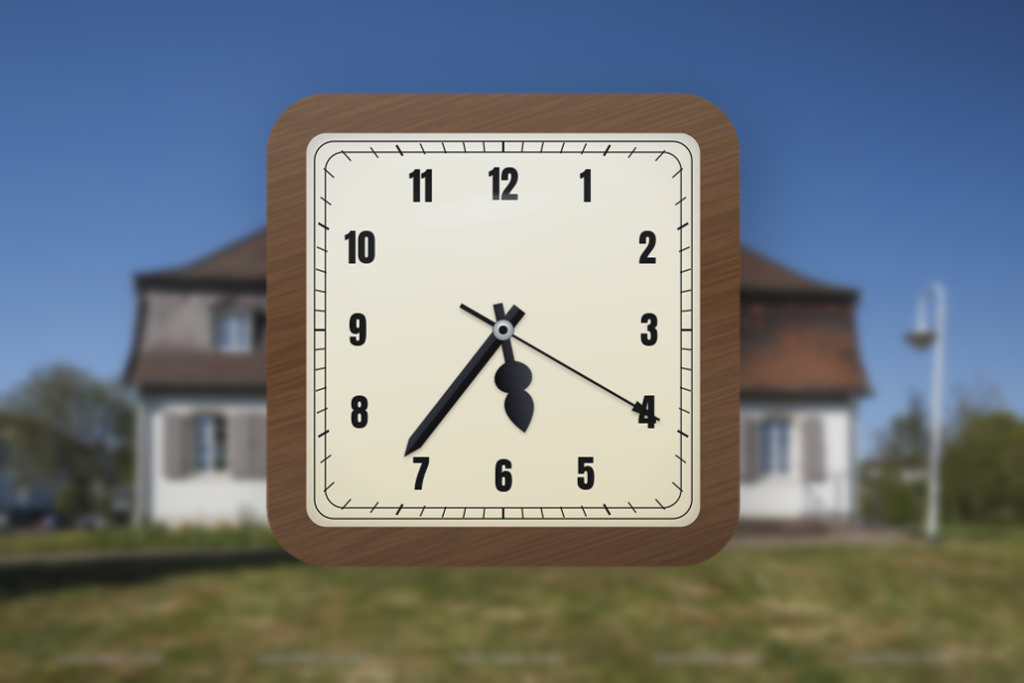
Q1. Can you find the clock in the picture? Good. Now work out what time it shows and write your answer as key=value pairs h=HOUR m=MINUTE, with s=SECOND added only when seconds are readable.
h=5 m=36 s=20
